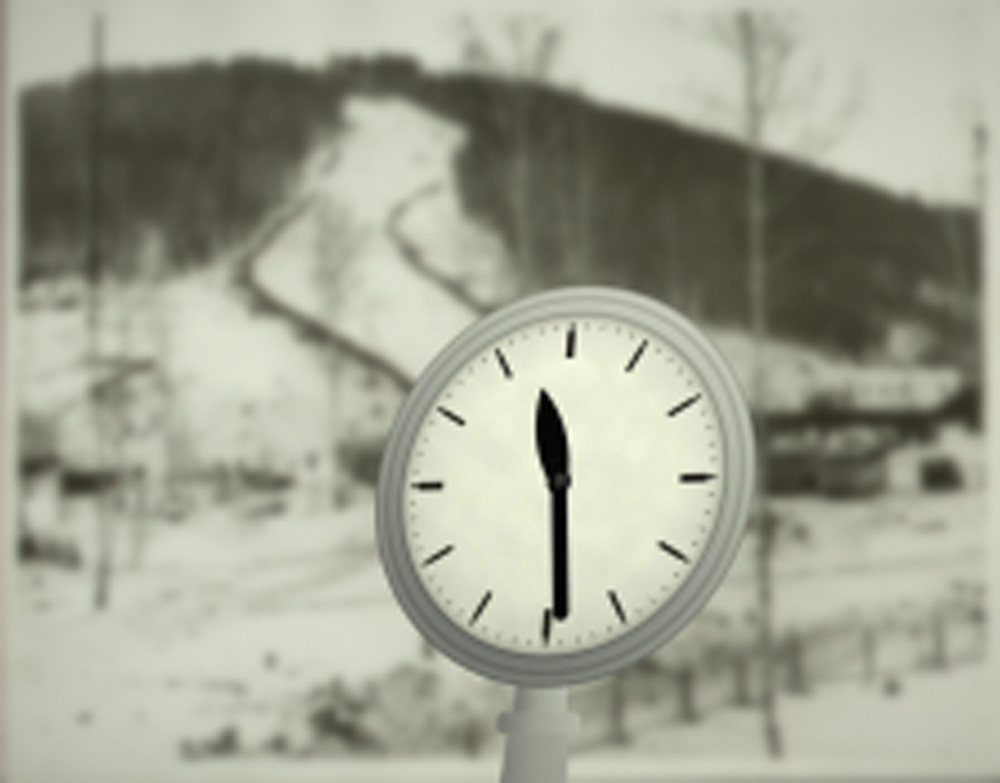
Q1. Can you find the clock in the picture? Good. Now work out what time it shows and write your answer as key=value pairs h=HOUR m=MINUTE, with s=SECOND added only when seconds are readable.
h=11 m=29
